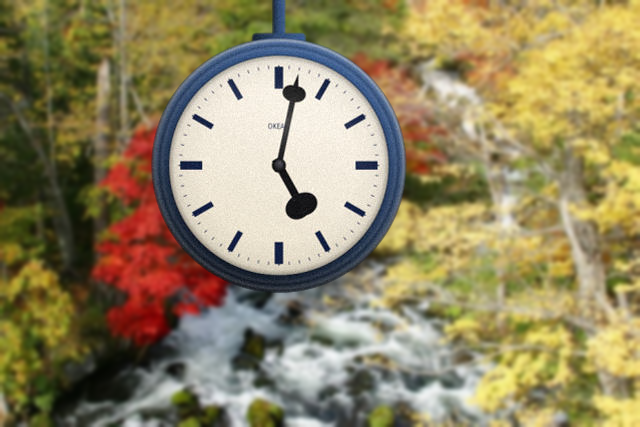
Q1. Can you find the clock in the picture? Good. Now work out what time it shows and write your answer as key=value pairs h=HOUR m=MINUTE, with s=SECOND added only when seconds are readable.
h=5 m=2
